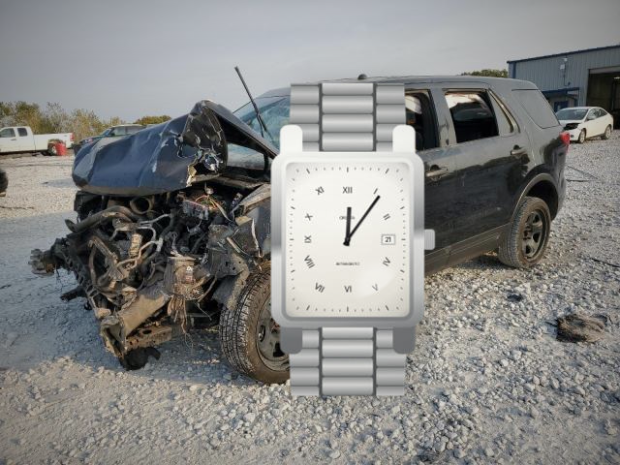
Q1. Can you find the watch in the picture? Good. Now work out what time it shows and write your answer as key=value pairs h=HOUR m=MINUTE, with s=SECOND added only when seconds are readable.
h=12 m=6
